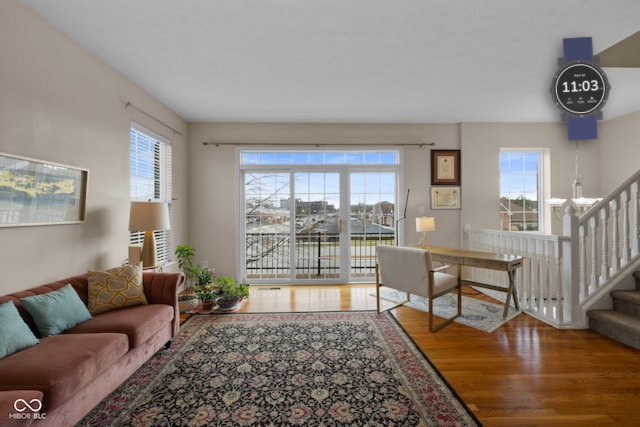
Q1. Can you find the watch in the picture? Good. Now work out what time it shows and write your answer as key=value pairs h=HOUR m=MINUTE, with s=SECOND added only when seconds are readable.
h=11 m=3
